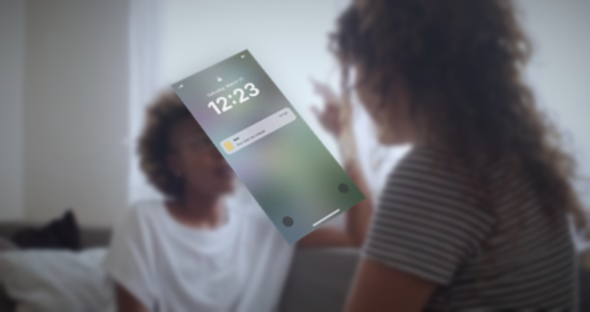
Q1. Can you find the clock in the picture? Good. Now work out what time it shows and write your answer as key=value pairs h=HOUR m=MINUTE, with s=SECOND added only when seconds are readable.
h=12 m=23
